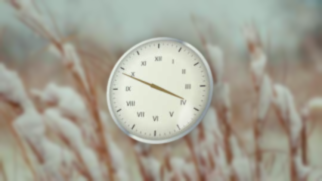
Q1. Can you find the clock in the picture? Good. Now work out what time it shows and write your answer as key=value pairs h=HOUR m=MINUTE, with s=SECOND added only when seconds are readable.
h=3 m=49
